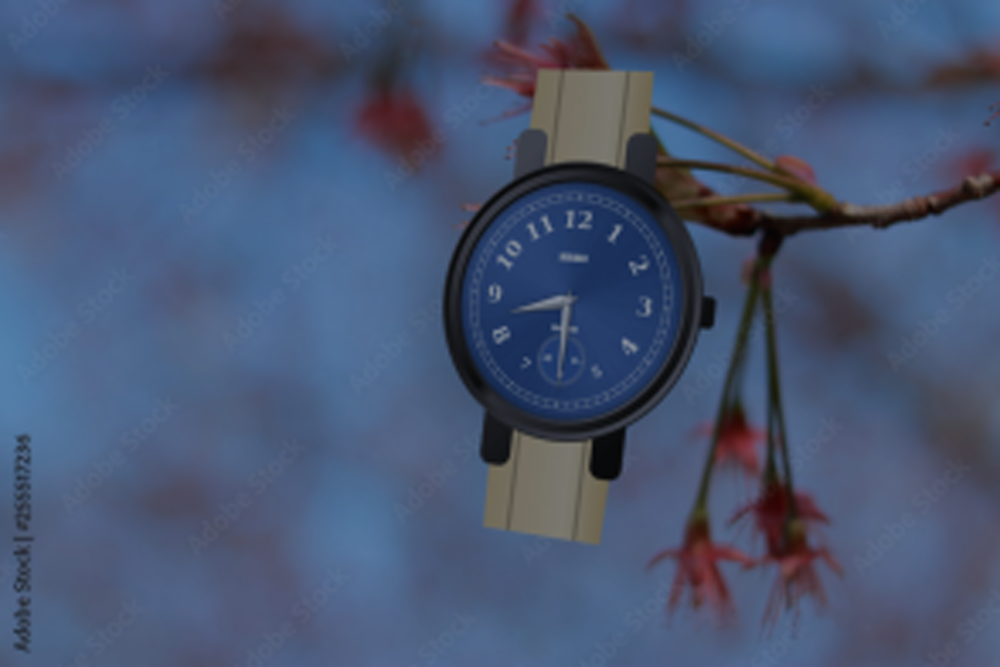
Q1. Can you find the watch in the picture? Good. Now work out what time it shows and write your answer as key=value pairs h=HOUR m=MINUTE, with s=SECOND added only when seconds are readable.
h=8 m=30
